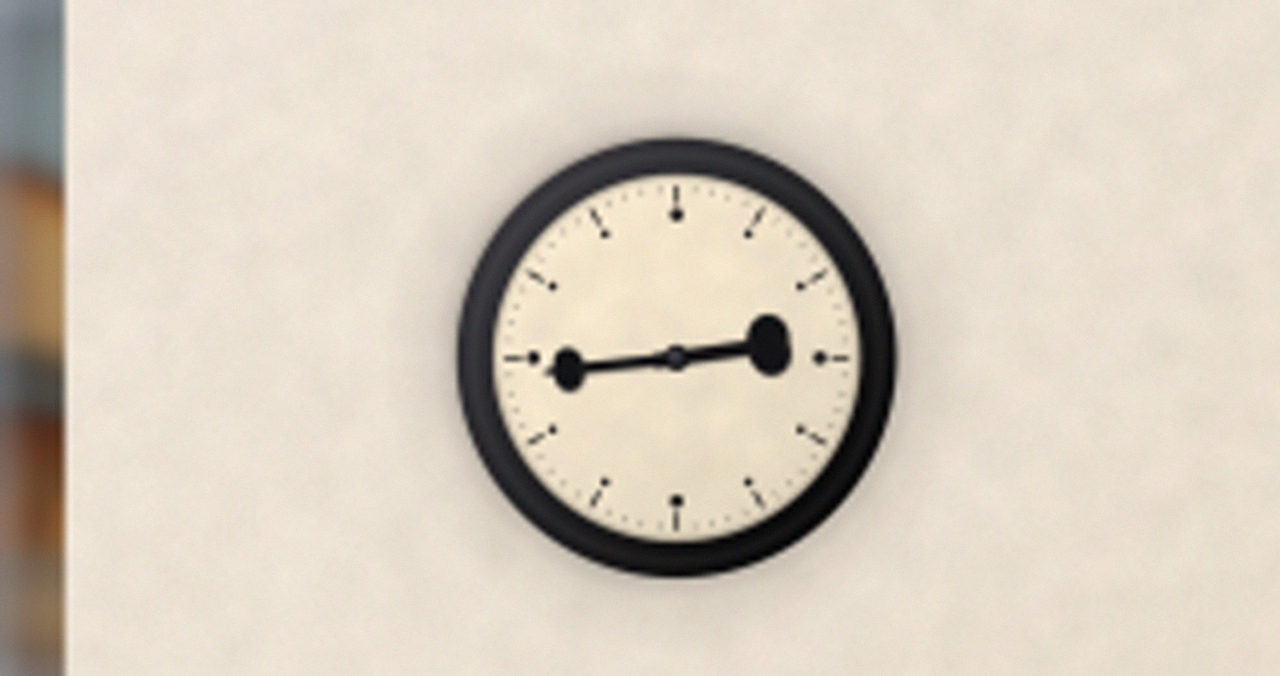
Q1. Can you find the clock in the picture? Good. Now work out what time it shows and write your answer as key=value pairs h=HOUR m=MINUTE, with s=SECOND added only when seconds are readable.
h=2 m=44
